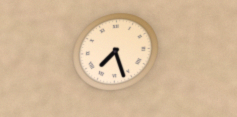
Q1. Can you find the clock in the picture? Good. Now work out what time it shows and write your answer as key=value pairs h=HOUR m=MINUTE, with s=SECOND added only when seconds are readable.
h=7 m=27
